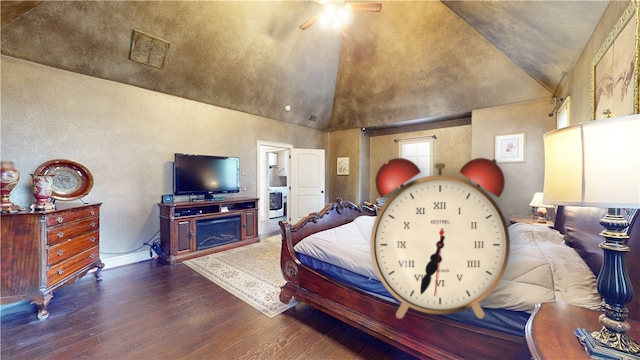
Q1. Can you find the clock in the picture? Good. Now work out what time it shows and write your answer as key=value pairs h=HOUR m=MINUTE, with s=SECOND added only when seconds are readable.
h=6 m=33 s=31
